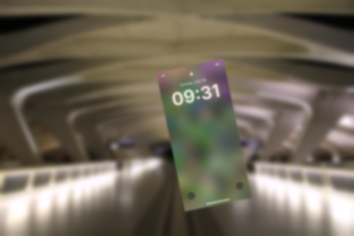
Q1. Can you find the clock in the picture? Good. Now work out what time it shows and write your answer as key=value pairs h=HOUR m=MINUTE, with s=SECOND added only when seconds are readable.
h=9 m=31
